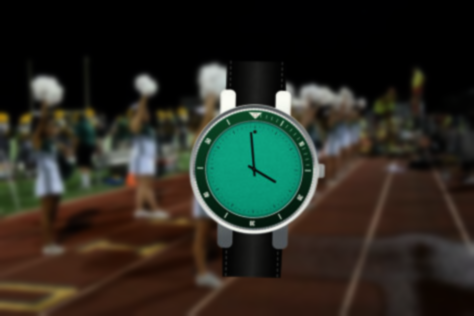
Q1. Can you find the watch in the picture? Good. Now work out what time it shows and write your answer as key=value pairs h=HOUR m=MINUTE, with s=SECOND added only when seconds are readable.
h=3 m=59
